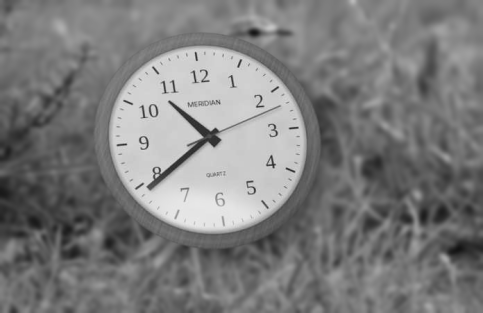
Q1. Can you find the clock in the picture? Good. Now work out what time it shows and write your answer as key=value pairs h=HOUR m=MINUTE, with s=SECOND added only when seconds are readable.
h=10 m=39 s=12
